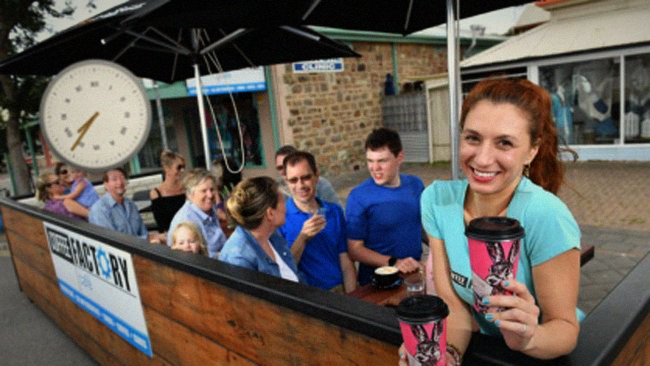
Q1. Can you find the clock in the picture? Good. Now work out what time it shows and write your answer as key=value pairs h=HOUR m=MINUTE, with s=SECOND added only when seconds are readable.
h=7 m=36
